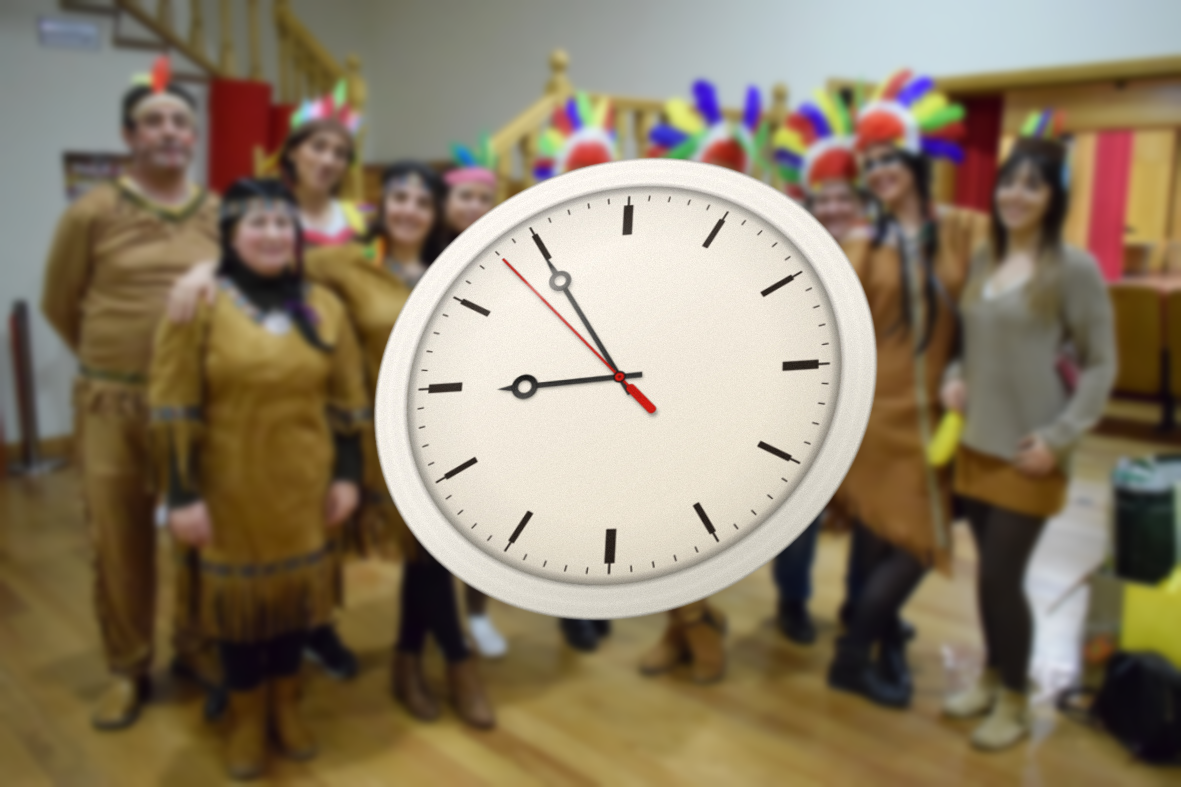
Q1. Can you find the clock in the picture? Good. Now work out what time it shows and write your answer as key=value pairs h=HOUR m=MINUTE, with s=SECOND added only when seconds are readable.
h=8 m=54 s=53
